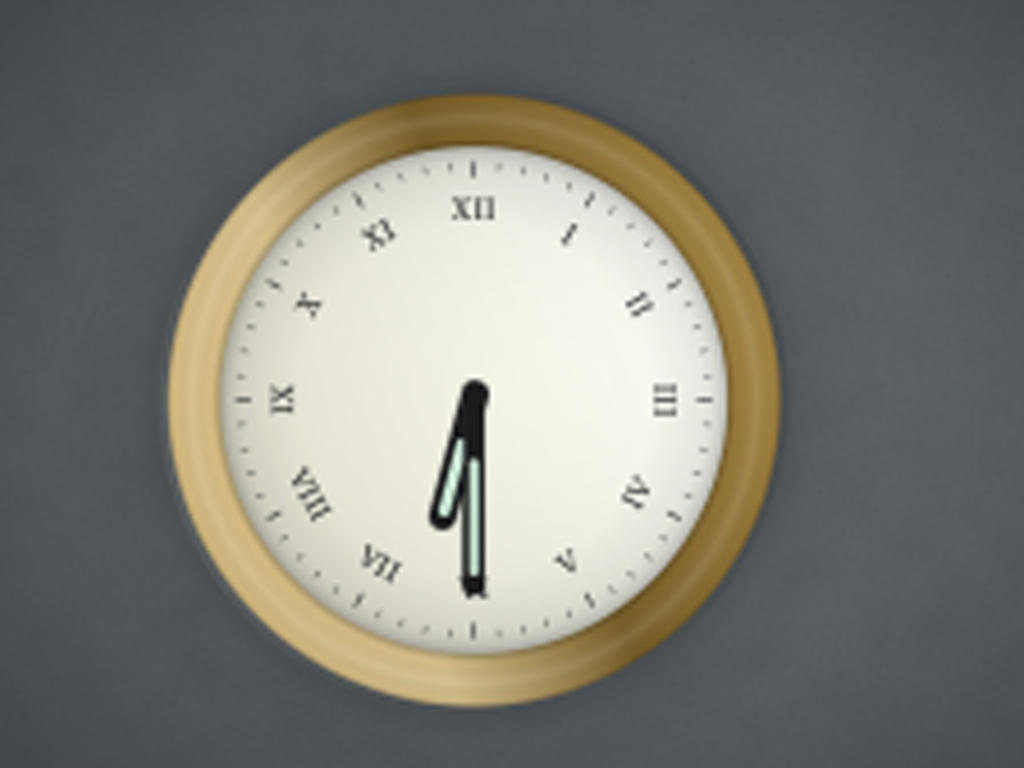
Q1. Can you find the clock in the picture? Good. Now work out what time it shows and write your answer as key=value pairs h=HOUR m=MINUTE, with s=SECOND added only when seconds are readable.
h=6 m=30
